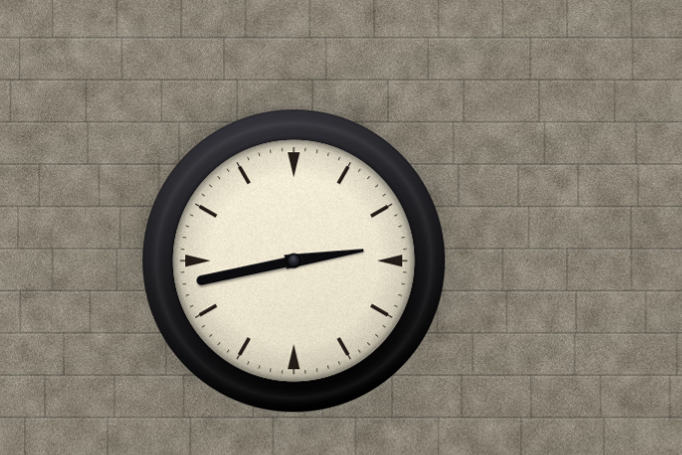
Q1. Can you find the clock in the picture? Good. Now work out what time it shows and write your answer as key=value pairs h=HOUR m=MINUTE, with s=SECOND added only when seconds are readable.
h=2 m=43
